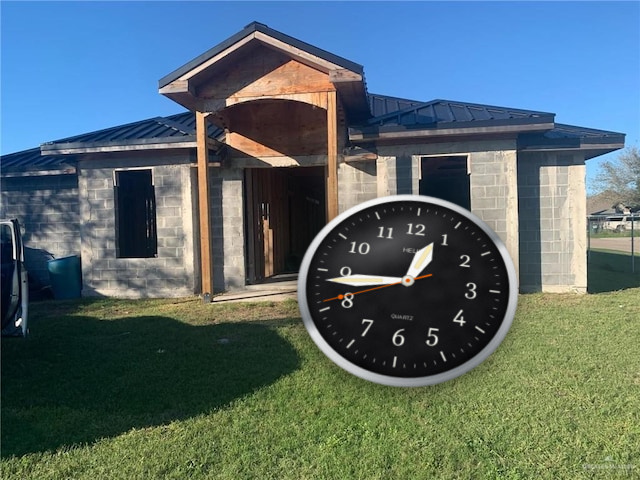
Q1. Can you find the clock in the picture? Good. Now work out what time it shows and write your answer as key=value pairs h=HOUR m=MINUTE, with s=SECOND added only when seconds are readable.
h=12 m=43 s=41
